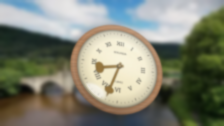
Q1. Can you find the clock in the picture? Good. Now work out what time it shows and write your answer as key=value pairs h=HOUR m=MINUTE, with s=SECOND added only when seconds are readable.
h=8 m=33
